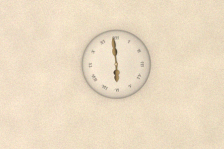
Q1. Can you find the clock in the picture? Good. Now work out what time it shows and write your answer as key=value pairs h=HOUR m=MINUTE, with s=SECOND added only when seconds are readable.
h=5 m=59
